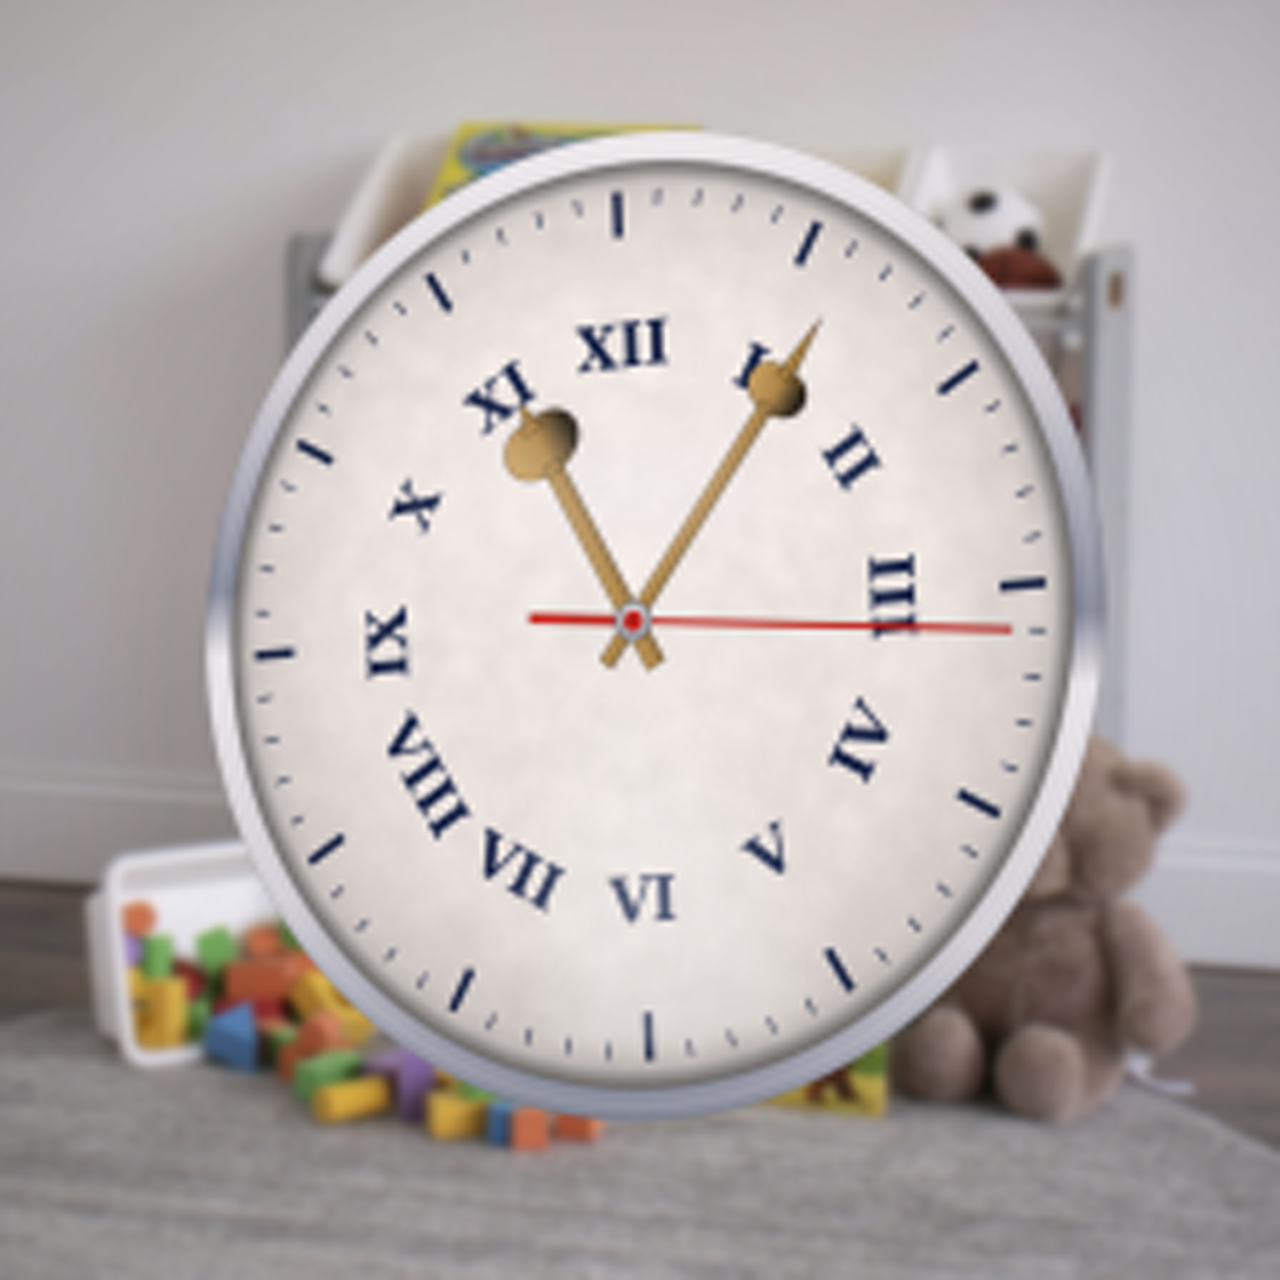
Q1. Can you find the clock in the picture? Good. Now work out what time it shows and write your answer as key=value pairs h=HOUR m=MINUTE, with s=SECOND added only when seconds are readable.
h=11 m=6 s=16
